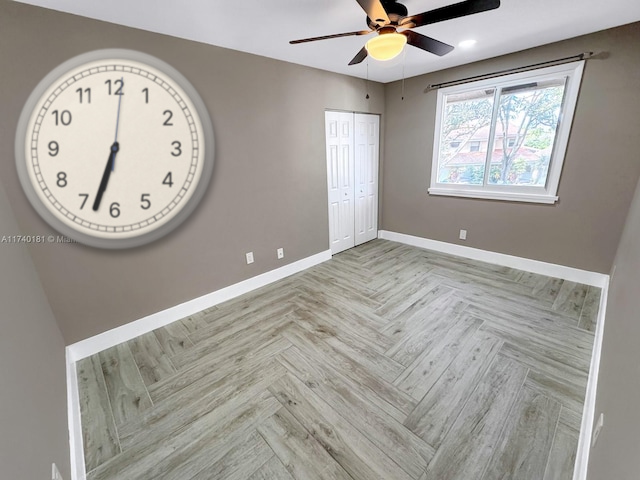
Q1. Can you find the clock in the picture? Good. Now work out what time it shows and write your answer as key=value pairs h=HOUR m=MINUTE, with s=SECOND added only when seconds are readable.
h=6 m=33 s=1
